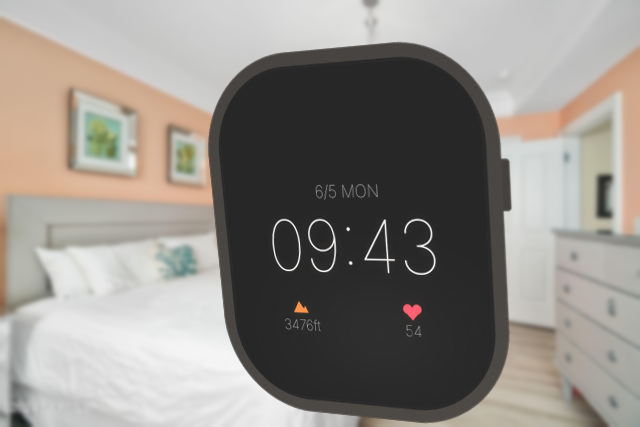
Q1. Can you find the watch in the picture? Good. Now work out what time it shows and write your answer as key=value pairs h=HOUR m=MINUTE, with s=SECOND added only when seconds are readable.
h=9 m=43
